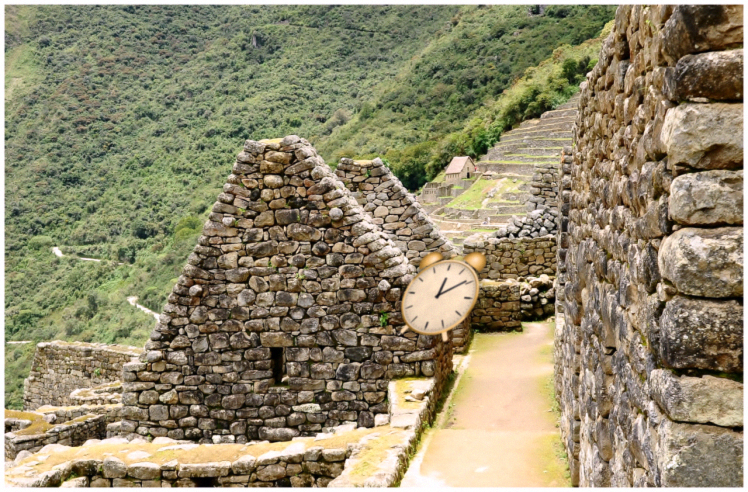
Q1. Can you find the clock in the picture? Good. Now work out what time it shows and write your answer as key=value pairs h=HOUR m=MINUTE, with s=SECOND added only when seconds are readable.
h=12 m=9
